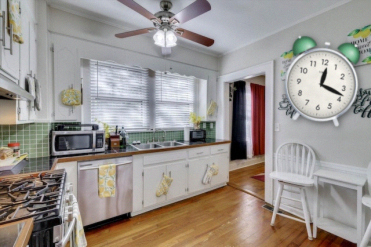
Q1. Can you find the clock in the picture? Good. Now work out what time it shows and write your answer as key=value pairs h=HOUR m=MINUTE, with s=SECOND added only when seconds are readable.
h=12 m=18
